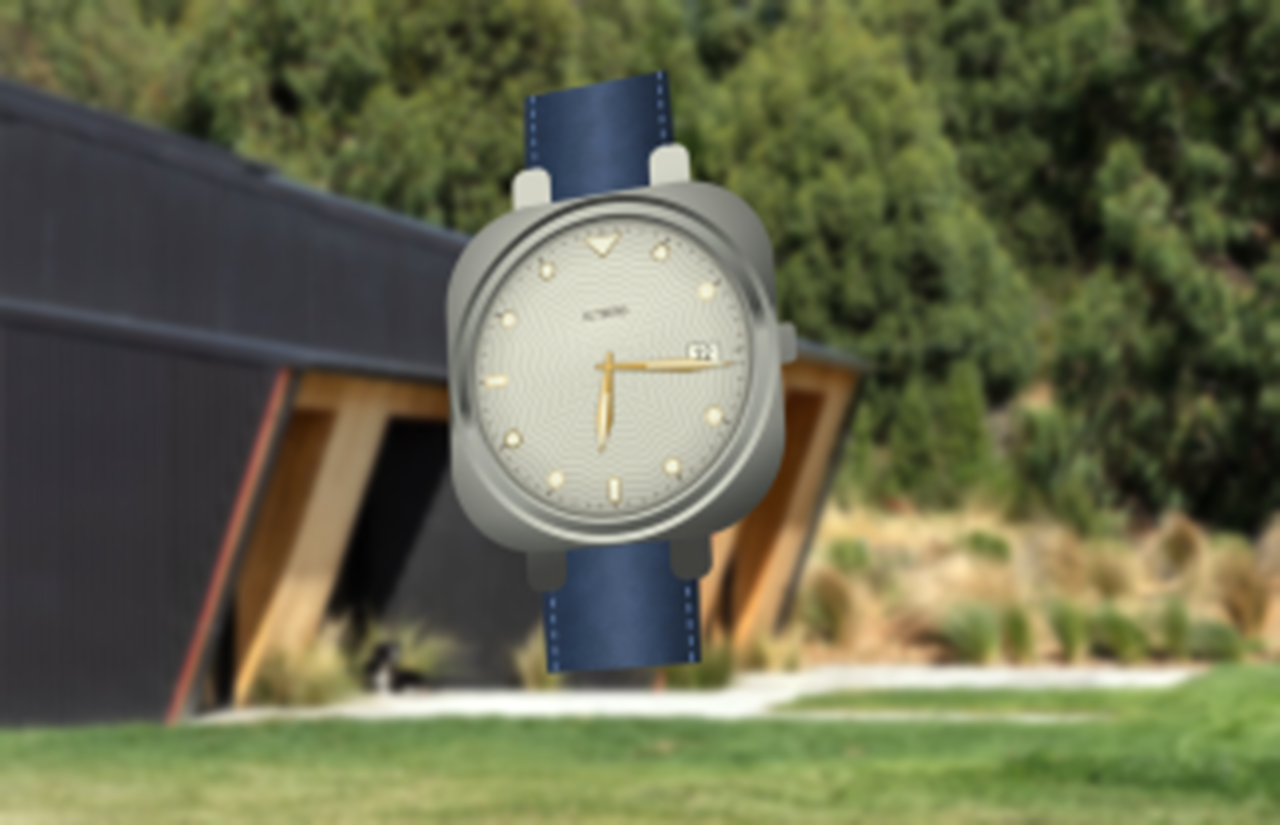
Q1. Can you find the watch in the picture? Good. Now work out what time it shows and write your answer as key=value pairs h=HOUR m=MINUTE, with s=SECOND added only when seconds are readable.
h=6 m=16
